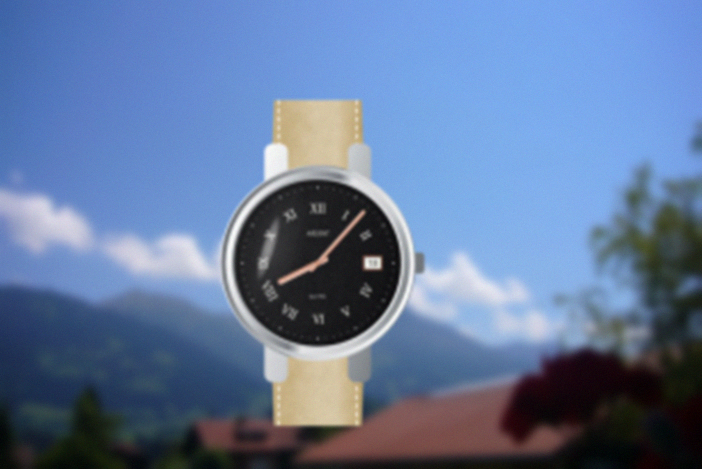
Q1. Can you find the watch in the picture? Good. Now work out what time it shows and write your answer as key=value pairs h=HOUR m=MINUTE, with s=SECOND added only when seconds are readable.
h=8 m=7
